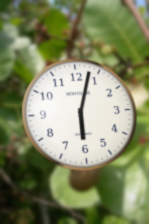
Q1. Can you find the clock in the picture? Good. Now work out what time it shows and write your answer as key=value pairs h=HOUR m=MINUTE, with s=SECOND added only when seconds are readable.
h=6 m=3
